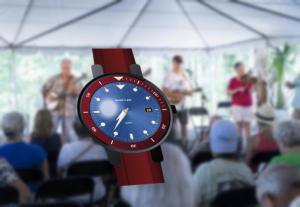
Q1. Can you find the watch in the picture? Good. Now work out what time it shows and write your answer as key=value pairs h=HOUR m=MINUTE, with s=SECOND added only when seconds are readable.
h=7 m=36
